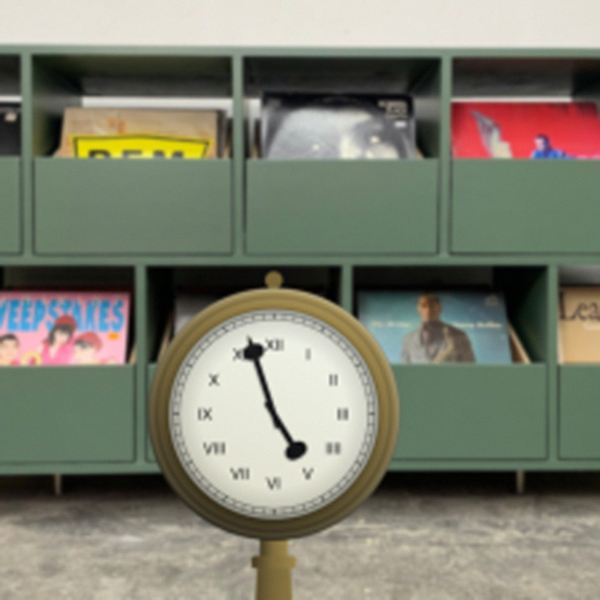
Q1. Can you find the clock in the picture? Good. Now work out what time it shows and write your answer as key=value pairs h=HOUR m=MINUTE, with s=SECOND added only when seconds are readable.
h=4 m=57
